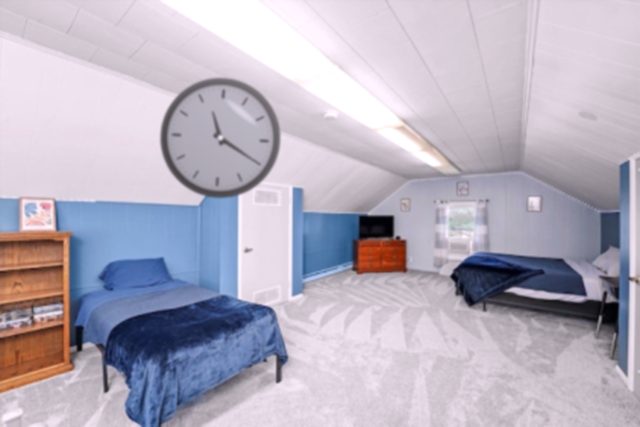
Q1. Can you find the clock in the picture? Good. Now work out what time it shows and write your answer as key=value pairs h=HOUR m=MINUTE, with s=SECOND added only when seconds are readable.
h=11 m=20
